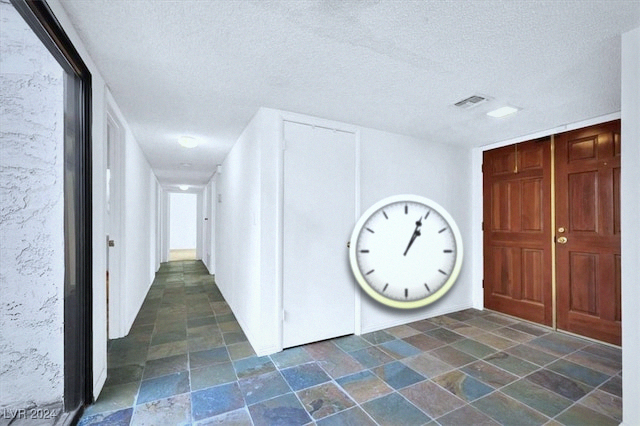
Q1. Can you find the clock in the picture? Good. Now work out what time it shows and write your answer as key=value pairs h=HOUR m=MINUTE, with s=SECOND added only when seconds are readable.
h=1 m=4
